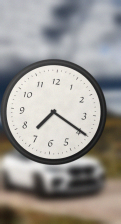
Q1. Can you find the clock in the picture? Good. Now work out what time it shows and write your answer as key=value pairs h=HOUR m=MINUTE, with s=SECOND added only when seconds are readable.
h=7 m=20
